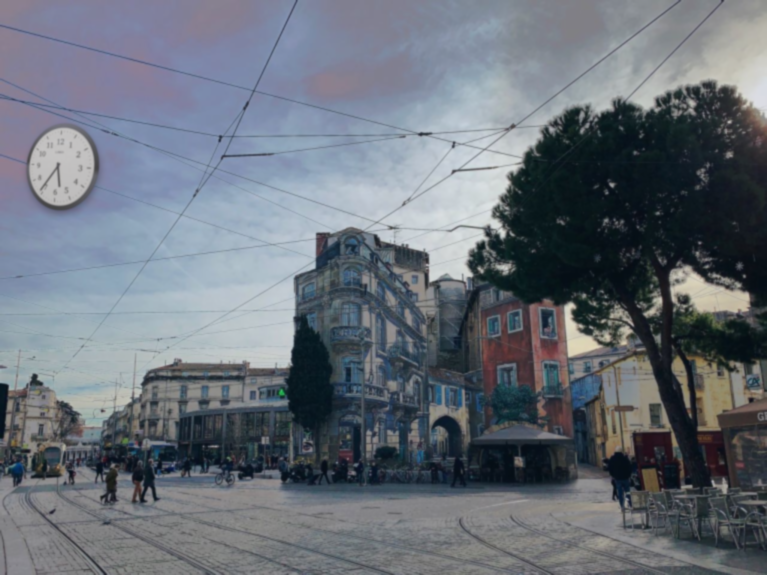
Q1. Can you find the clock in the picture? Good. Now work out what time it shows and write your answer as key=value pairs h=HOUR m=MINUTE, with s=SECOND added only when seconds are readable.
h=5 m=36
